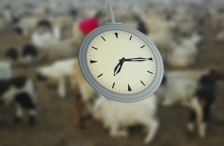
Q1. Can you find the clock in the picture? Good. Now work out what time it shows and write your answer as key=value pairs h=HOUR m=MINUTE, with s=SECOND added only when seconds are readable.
h=7 m=15
